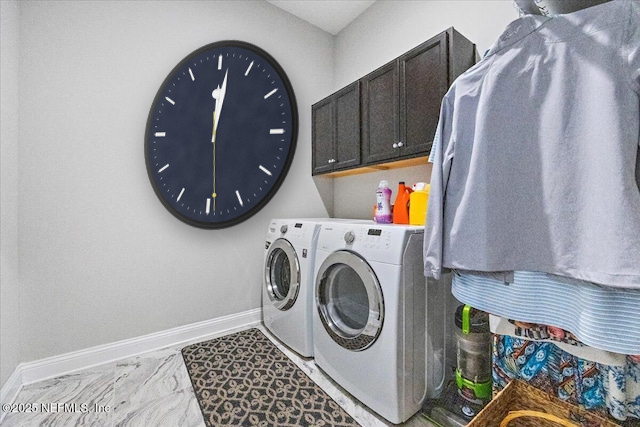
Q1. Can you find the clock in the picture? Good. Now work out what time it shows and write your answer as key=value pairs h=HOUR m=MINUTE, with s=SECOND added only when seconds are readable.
h=12 m=1 s=29
